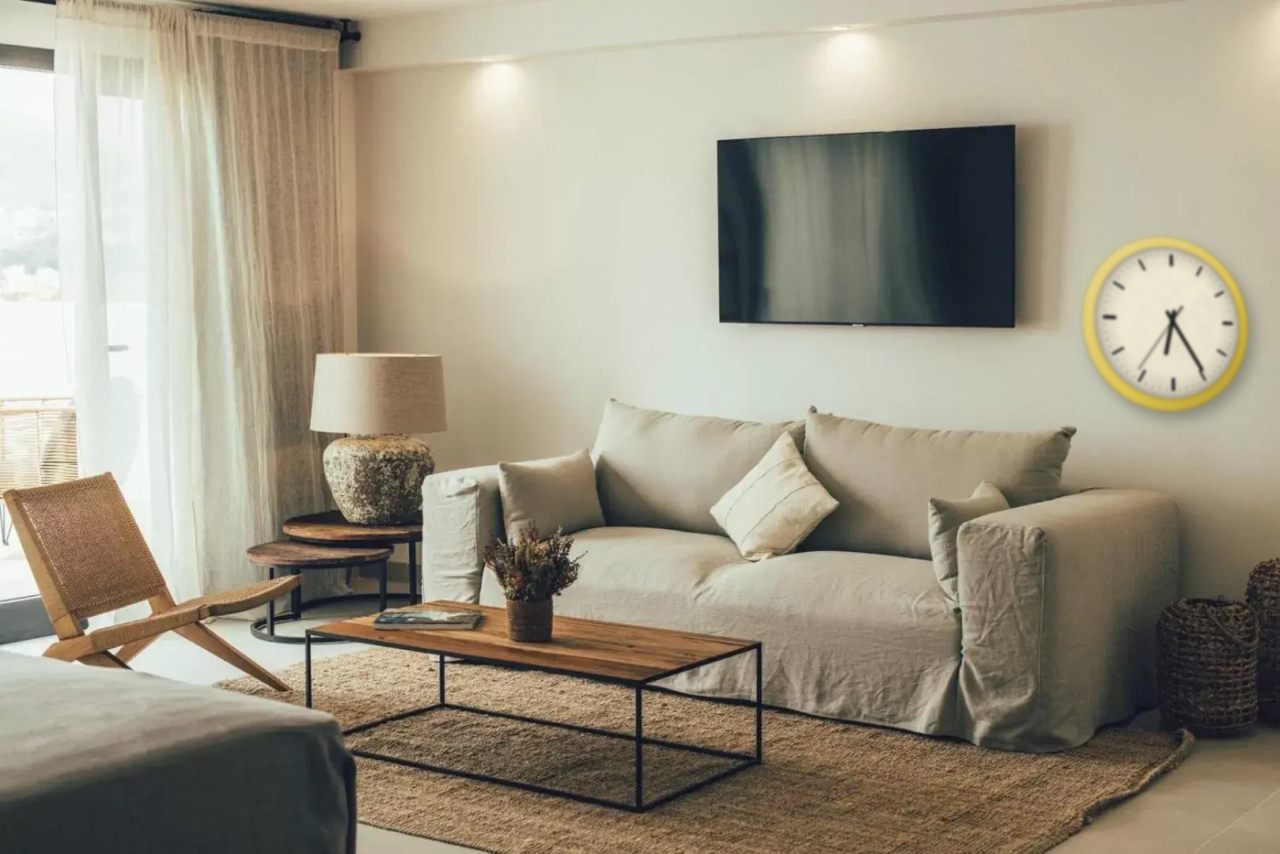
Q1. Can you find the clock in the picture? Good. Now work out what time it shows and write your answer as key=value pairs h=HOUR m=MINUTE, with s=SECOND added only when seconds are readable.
h=6 m=24 s=36
